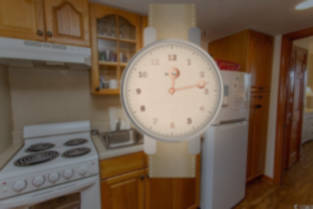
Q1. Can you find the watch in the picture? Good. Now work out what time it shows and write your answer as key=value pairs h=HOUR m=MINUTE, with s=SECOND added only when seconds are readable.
h=12 m=13
